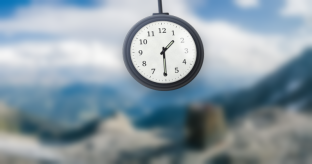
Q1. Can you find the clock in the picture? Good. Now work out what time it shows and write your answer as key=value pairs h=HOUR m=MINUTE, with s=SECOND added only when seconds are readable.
h=1 m=30
